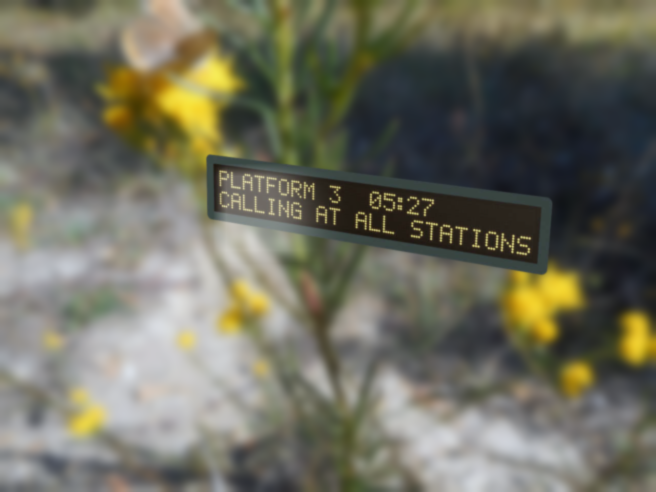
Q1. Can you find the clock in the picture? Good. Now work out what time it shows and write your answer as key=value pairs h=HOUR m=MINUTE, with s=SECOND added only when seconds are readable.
h=5 m=27
